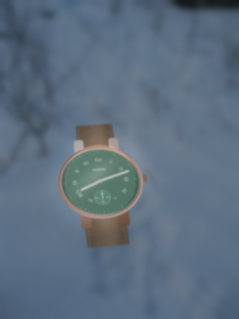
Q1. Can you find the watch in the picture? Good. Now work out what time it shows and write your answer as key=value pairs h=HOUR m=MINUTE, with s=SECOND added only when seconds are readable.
h=8 m=12
